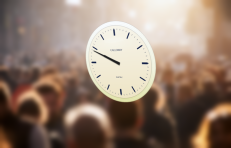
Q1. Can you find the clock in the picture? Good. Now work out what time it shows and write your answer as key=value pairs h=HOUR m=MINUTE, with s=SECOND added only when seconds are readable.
h=9 m=49
